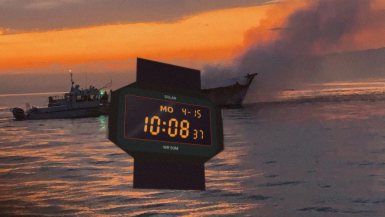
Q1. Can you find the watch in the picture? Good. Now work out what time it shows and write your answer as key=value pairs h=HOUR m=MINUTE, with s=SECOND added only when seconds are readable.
h=10 m=8 s=37
